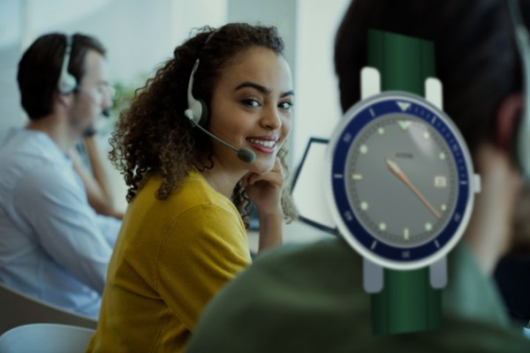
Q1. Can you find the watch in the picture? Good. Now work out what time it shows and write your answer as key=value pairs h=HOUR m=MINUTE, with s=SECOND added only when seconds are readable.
h=10 m=22
